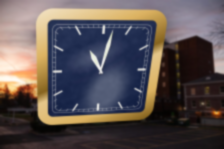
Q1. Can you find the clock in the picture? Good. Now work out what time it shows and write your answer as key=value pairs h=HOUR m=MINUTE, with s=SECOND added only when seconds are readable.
h=11 m=2
